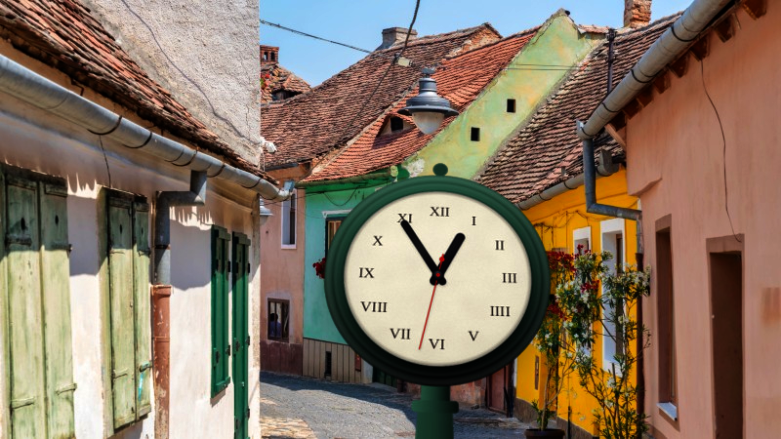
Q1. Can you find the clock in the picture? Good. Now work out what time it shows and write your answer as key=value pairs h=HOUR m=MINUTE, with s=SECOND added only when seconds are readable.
h=12 m=54 s=32
